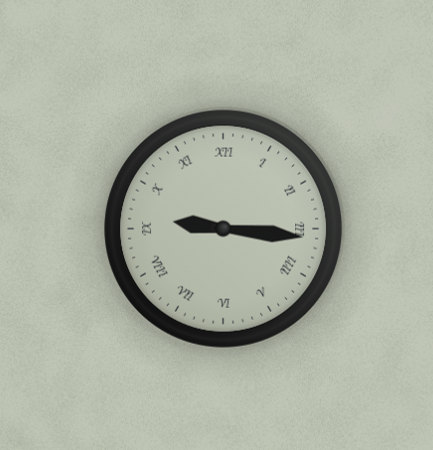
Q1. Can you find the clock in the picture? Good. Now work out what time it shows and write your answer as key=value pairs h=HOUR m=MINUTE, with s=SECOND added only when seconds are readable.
h=9 m=16
